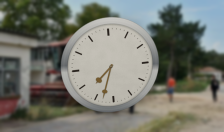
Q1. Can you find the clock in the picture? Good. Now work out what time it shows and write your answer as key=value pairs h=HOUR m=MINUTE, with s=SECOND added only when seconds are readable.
h=7 m=33
